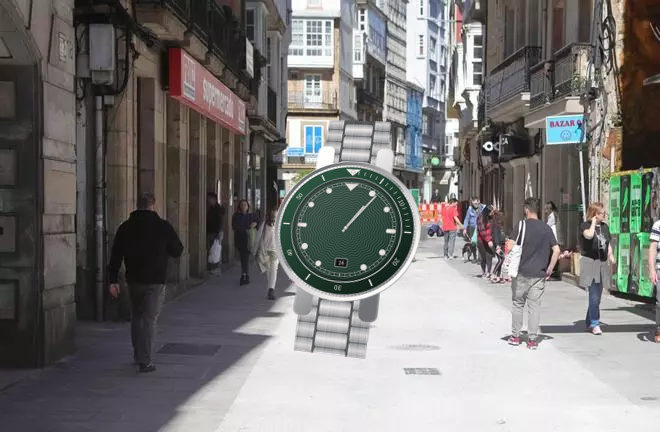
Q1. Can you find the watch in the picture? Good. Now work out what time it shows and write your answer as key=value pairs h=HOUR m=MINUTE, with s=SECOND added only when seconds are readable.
h=1 m=6
